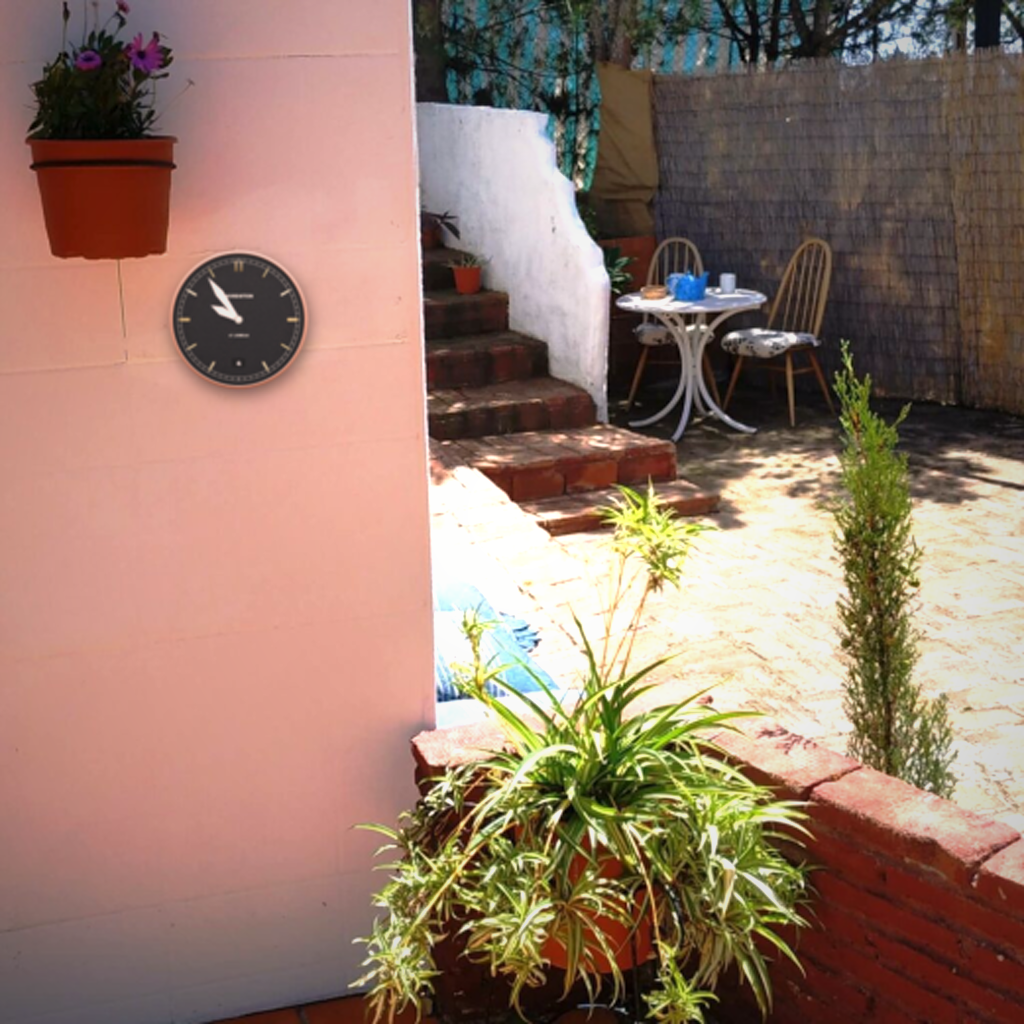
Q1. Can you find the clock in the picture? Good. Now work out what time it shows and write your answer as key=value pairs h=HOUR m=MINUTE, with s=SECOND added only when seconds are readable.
h=9 m=54
